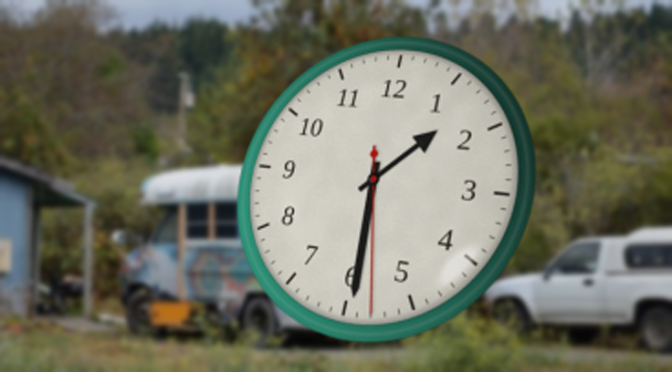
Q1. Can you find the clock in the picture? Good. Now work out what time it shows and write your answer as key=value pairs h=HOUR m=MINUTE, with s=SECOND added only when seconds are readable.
h=1 m=29 s=28
